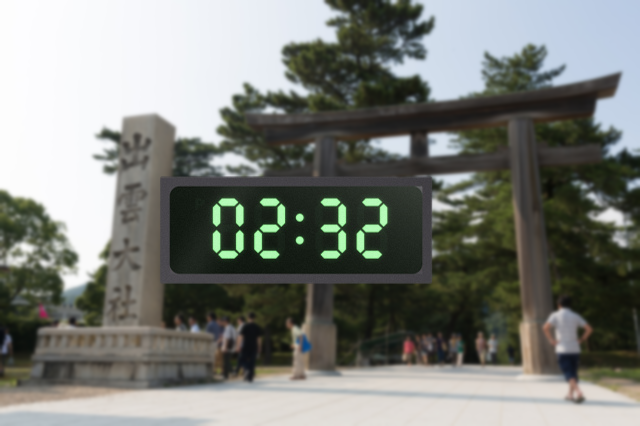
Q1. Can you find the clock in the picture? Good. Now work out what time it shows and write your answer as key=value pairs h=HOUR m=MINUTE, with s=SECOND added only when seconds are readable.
h=2 m=32
